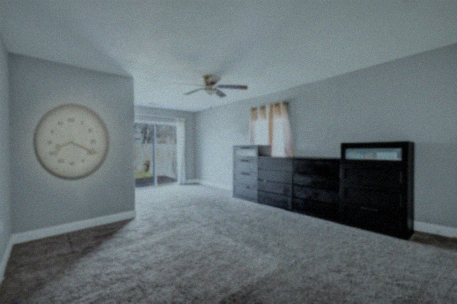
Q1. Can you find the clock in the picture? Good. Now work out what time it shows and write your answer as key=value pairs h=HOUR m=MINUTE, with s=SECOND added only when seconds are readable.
h=8 m=19
